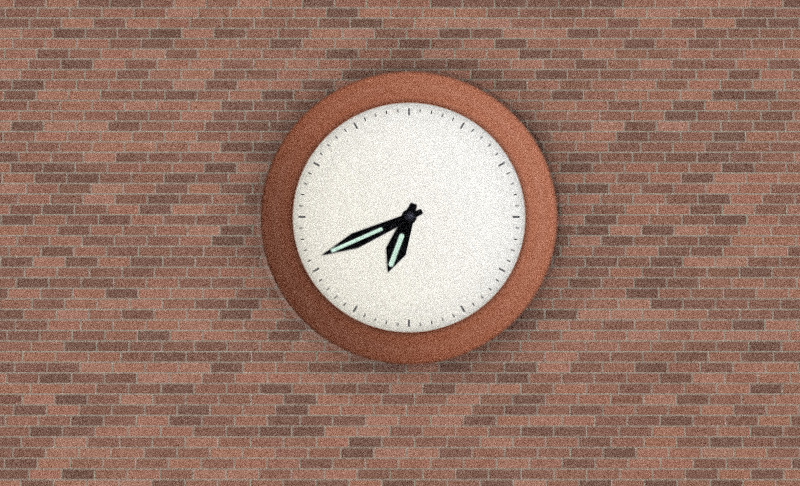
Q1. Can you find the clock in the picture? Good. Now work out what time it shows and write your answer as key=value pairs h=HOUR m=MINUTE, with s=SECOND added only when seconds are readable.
h=6 m=41
